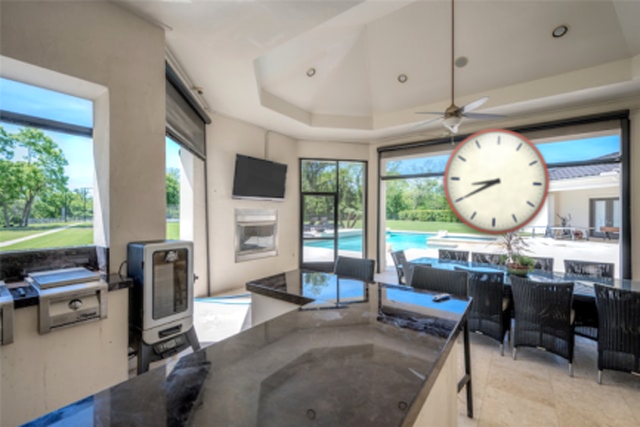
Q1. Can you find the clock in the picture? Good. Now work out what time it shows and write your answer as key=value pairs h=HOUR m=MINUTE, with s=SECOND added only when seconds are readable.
h=8 m=40
